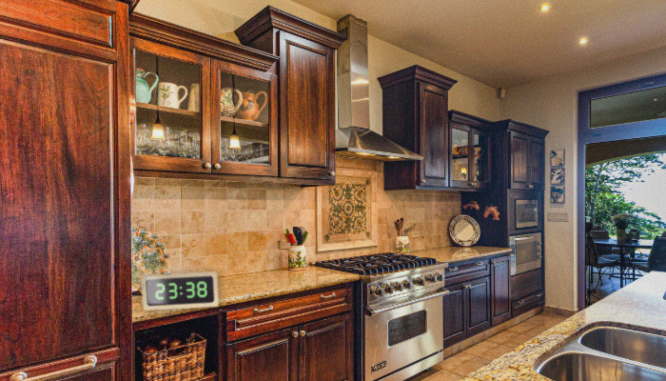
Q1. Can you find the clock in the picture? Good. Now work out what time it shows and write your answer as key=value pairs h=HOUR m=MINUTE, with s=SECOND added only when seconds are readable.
h=23 m=38
